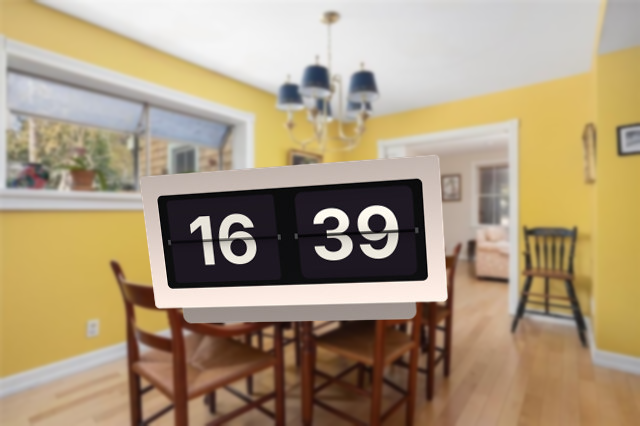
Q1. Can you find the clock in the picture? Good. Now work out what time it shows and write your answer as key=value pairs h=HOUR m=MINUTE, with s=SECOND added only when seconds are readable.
h=16 m=39
